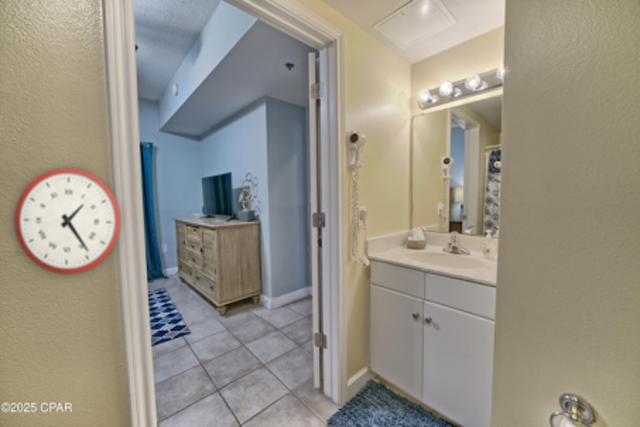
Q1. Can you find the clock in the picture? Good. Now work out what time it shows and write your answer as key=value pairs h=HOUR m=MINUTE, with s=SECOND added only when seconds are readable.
h=1 m=24
